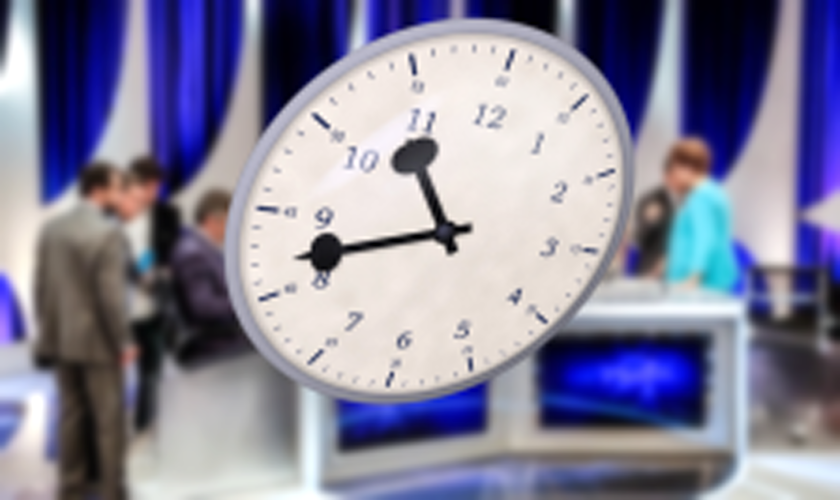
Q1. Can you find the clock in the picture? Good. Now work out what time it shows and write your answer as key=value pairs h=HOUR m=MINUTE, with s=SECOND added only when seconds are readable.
h=10 m=42
